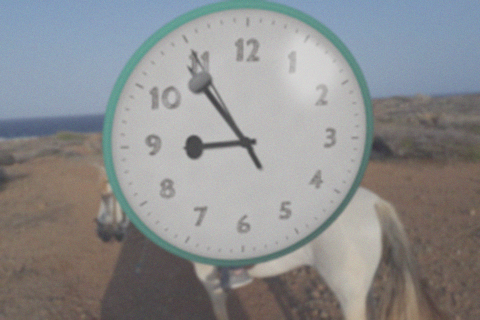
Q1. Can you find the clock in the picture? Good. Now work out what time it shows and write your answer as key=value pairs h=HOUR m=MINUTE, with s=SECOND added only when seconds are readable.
h=8 m=53 s=55
